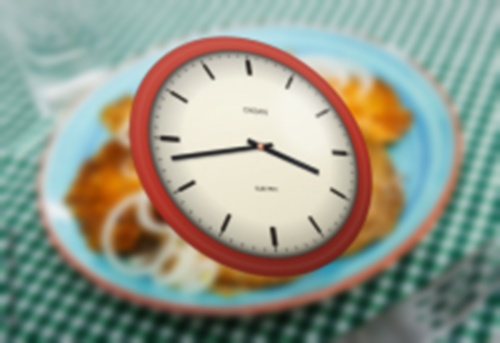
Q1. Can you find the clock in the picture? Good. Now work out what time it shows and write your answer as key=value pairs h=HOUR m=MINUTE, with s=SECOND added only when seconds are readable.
h=3 m=43
